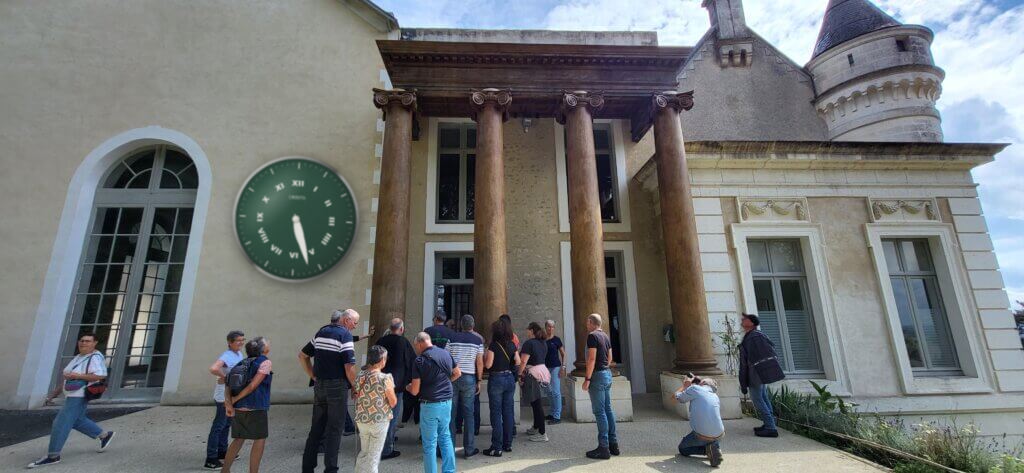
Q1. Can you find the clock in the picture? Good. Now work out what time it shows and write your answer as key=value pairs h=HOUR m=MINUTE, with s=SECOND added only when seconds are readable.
h=5 m=27
